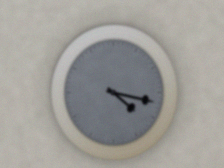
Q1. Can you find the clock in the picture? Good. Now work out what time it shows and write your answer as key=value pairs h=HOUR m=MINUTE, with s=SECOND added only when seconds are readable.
h=4 m=17
